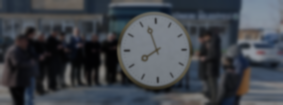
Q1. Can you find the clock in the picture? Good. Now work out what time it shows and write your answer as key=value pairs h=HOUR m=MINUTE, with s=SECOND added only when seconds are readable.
h=7 m=57
